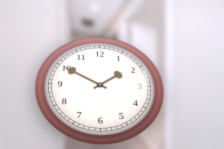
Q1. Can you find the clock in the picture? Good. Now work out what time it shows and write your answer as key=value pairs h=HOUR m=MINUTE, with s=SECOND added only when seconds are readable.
h=1 m=50
